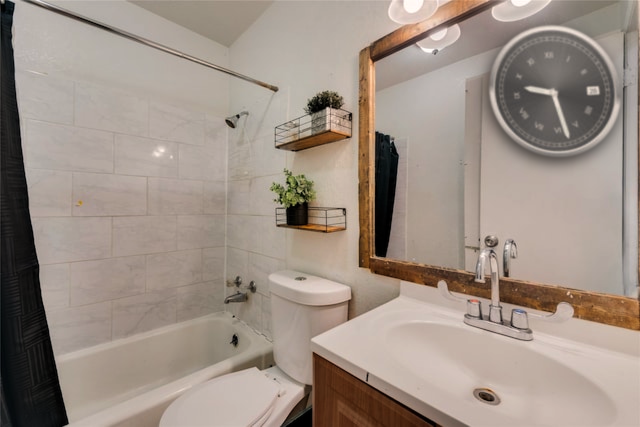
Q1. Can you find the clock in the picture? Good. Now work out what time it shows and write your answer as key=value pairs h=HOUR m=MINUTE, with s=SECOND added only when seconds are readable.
h=9 m=28
